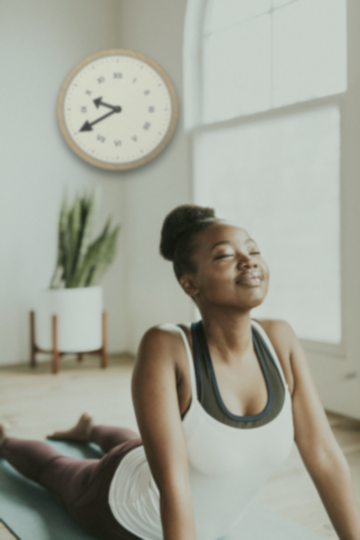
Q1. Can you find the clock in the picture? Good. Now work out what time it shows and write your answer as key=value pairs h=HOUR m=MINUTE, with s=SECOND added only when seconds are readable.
h=9 m=40
